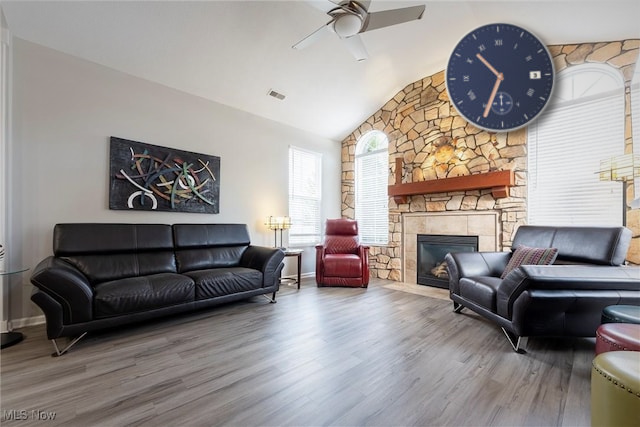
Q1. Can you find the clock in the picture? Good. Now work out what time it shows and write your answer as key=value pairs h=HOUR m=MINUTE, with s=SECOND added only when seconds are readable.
h=10 m=34
